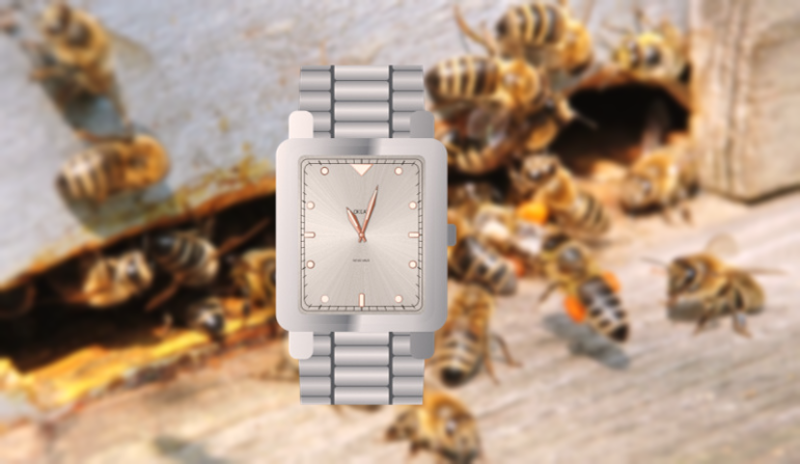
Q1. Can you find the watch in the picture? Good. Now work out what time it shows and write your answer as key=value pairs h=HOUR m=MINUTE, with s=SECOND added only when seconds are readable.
h=11 m=3
